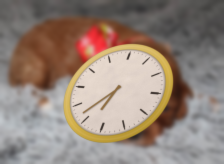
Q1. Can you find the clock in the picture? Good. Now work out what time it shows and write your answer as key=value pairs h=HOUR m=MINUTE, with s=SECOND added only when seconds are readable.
h=6 m=37
